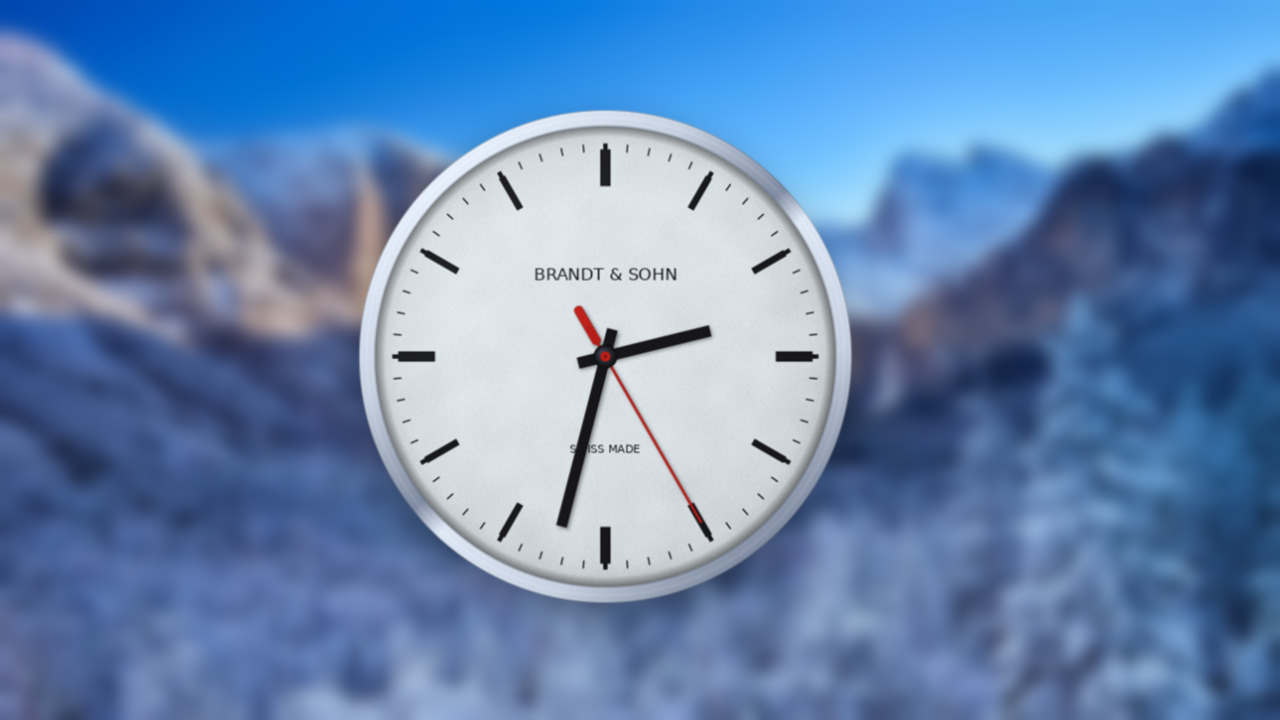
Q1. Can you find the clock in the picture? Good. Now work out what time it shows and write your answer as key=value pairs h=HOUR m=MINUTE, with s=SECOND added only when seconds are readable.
h=2 m=32 s=25
